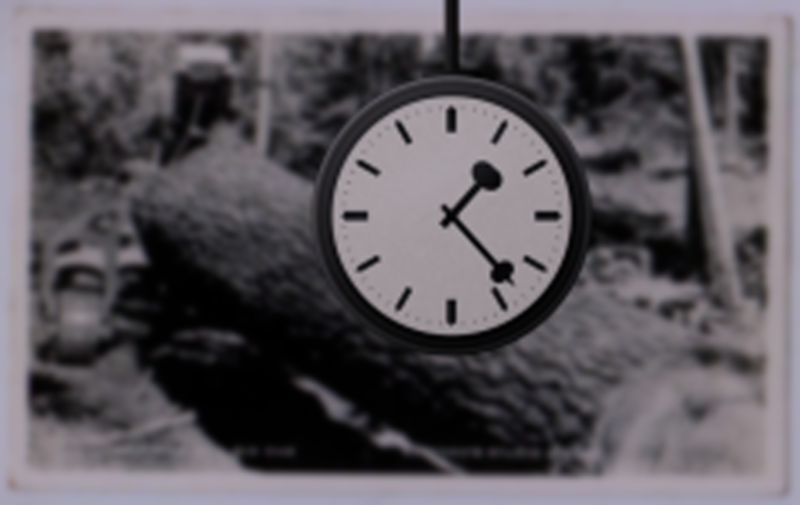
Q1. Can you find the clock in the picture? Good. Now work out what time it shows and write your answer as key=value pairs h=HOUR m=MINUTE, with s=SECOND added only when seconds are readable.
h=1 m=23
